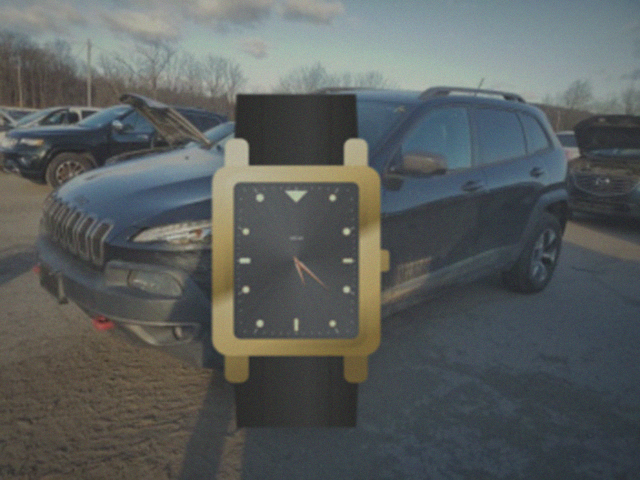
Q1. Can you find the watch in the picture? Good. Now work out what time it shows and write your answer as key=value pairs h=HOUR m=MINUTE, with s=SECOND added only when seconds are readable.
h=5 m=22
